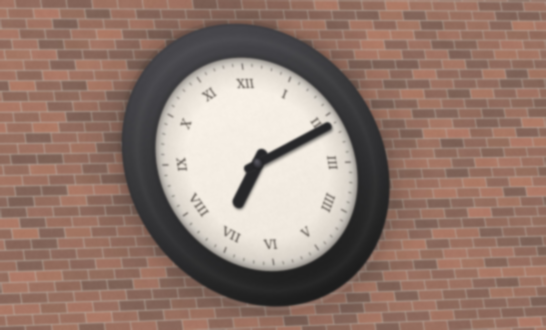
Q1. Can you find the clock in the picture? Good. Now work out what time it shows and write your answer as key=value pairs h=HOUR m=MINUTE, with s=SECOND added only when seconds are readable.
h=7 m=11
